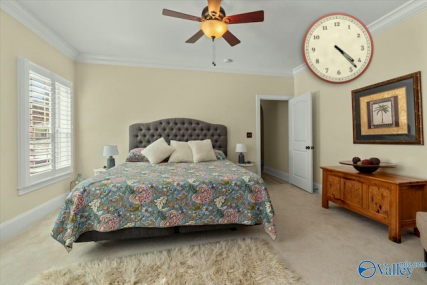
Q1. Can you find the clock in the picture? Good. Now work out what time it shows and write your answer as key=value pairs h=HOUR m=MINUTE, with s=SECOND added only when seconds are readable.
h=4 m=23
